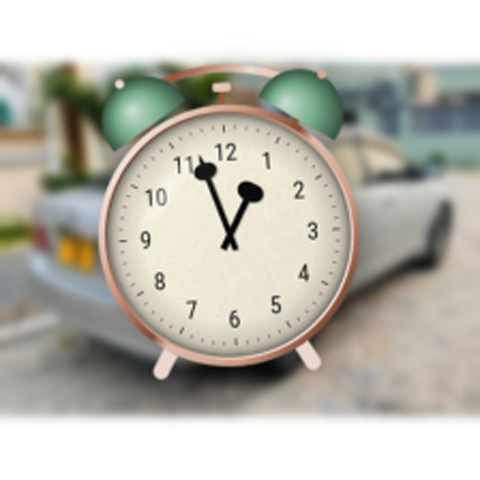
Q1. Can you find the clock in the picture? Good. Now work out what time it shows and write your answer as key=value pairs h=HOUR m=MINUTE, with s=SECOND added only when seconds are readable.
h=12 m=57
